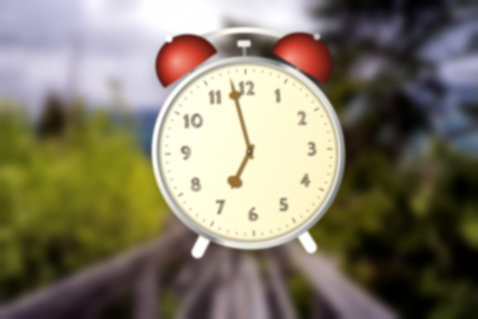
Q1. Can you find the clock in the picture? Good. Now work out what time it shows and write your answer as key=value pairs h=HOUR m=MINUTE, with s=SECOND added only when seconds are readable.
h=6 m=58
